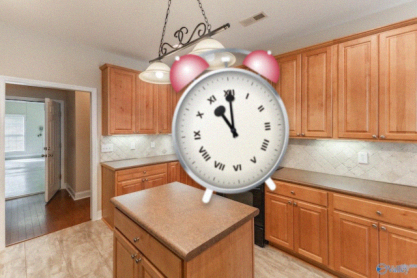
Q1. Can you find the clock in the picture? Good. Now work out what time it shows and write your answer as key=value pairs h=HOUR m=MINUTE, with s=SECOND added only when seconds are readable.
h=11 m=0
